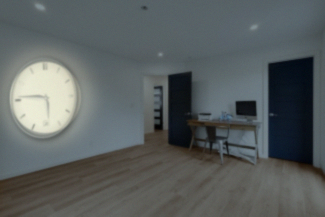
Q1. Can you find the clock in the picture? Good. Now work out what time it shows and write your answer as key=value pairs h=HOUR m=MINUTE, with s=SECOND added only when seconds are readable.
h=5 m=46
